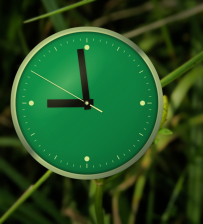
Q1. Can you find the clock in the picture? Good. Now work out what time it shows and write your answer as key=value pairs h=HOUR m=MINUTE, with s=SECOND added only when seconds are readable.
h=8 m=58 s=50
